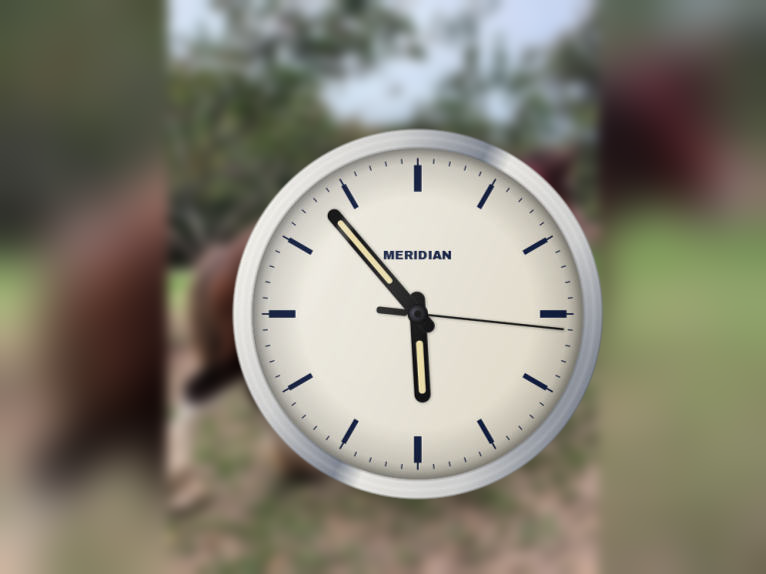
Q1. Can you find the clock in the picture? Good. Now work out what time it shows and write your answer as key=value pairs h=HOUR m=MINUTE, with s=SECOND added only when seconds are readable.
h=5 m=53 s=16
